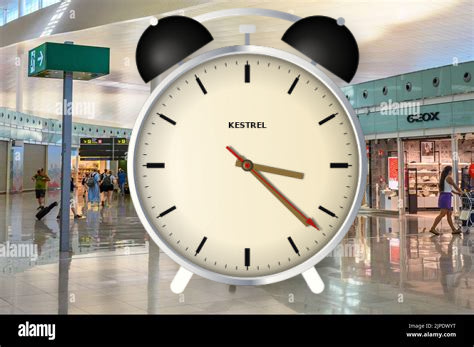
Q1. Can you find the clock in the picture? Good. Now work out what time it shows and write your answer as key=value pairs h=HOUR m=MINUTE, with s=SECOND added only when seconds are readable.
h=3 m=22 s=22
